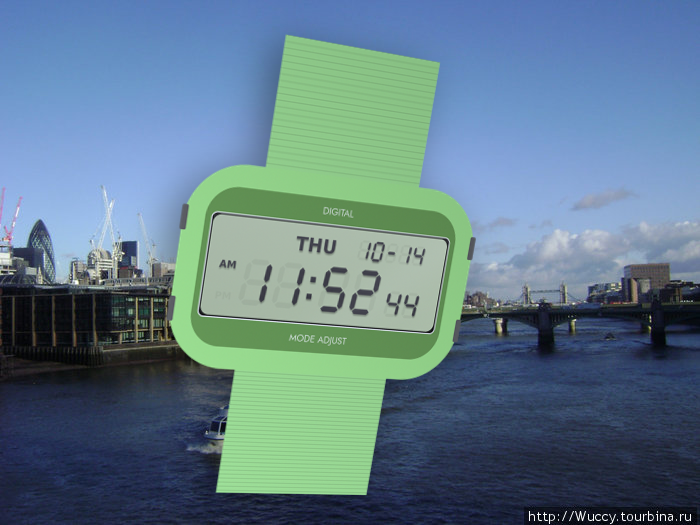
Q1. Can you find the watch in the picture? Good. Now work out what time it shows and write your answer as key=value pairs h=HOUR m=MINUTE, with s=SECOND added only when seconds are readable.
h=11 m=52 s=44
